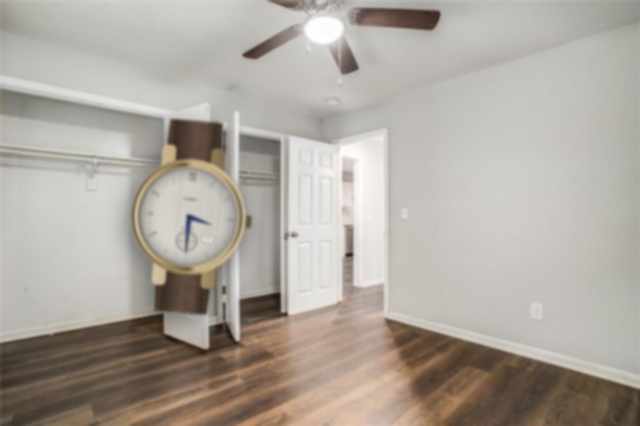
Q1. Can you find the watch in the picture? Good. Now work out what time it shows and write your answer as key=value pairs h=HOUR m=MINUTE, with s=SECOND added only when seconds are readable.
h=3 m=30
